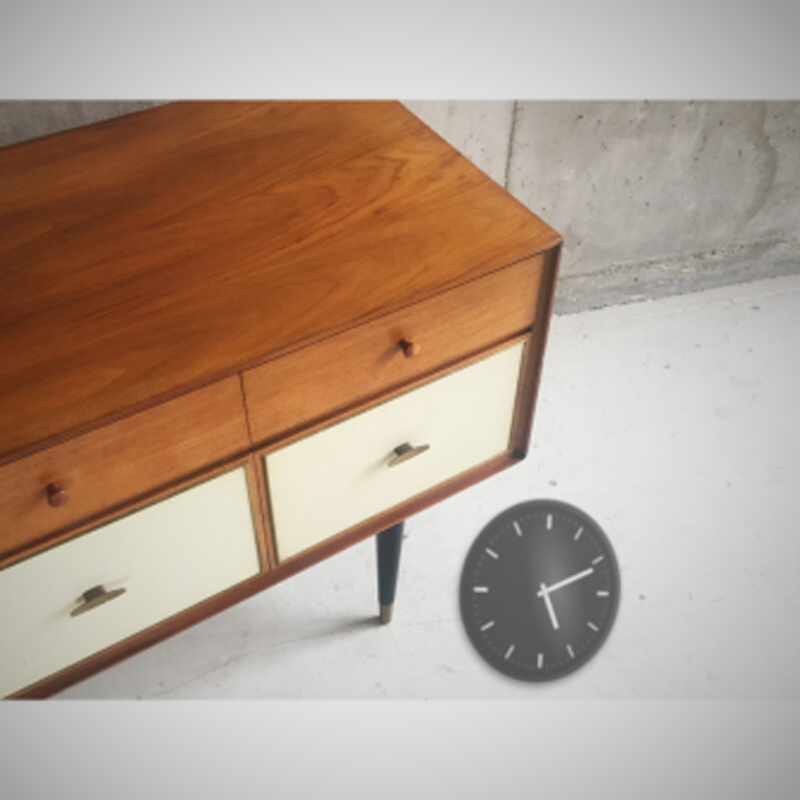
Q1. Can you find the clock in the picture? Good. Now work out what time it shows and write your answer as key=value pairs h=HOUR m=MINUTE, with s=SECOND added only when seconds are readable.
h=5 m=11
